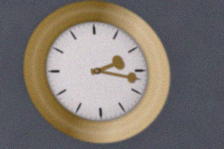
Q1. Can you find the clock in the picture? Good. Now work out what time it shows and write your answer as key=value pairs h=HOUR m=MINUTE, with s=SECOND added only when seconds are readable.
h=2 m=17
